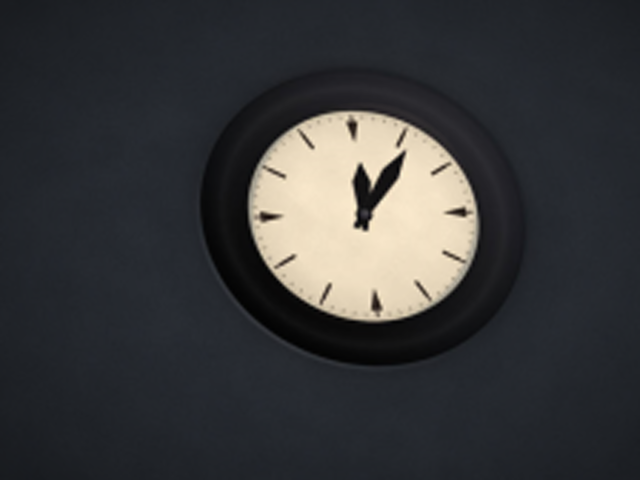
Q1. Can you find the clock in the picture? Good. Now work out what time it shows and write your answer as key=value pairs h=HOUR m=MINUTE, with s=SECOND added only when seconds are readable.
h=12 m=6
